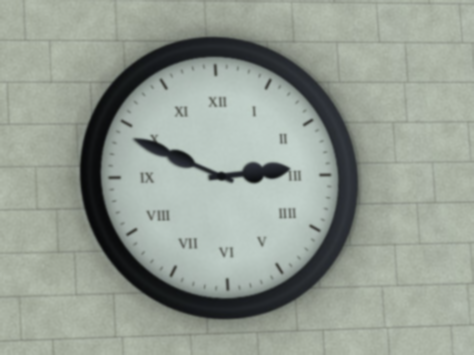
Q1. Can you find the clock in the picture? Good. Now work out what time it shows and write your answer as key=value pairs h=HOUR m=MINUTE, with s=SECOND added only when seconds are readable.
h=2 m=49
